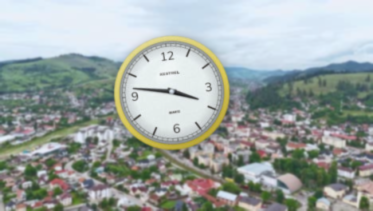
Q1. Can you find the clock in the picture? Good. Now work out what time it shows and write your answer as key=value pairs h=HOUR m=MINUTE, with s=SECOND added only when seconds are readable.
h=3 m=47
